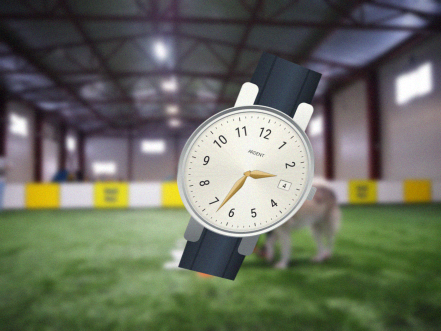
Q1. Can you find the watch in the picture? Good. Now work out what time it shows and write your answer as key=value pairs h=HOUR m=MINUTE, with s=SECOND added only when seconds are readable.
h=2 m=33
